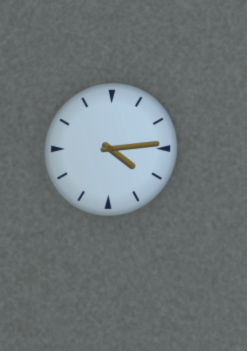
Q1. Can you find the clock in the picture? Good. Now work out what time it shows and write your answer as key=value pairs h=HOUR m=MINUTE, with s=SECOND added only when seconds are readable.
h=4 m=14
